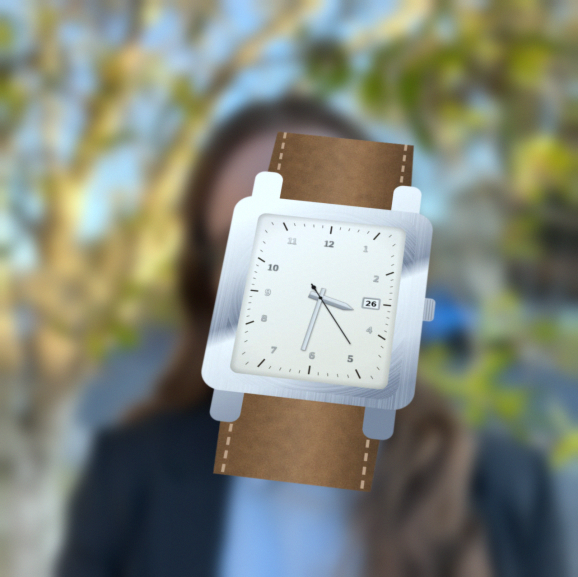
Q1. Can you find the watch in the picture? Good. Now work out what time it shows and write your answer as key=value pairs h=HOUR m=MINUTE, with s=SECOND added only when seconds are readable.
h=3 m=31 s=24
